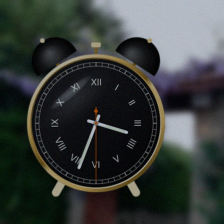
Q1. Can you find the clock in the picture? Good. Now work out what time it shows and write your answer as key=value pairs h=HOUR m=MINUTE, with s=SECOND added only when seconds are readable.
h=3 m=33 s=30
